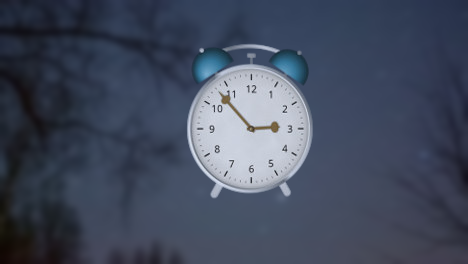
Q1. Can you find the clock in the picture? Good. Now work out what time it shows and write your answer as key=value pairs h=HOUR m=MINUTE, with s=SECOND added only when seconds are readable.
h=2 m=53
